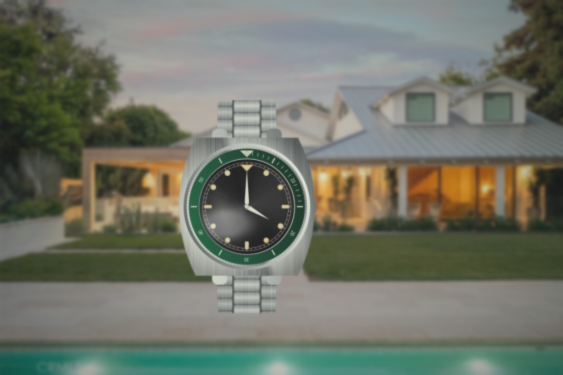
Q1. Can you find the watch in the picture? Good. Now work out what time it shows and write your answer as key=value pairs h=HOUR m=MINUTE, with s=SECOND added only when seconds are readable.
h=4 m=0
